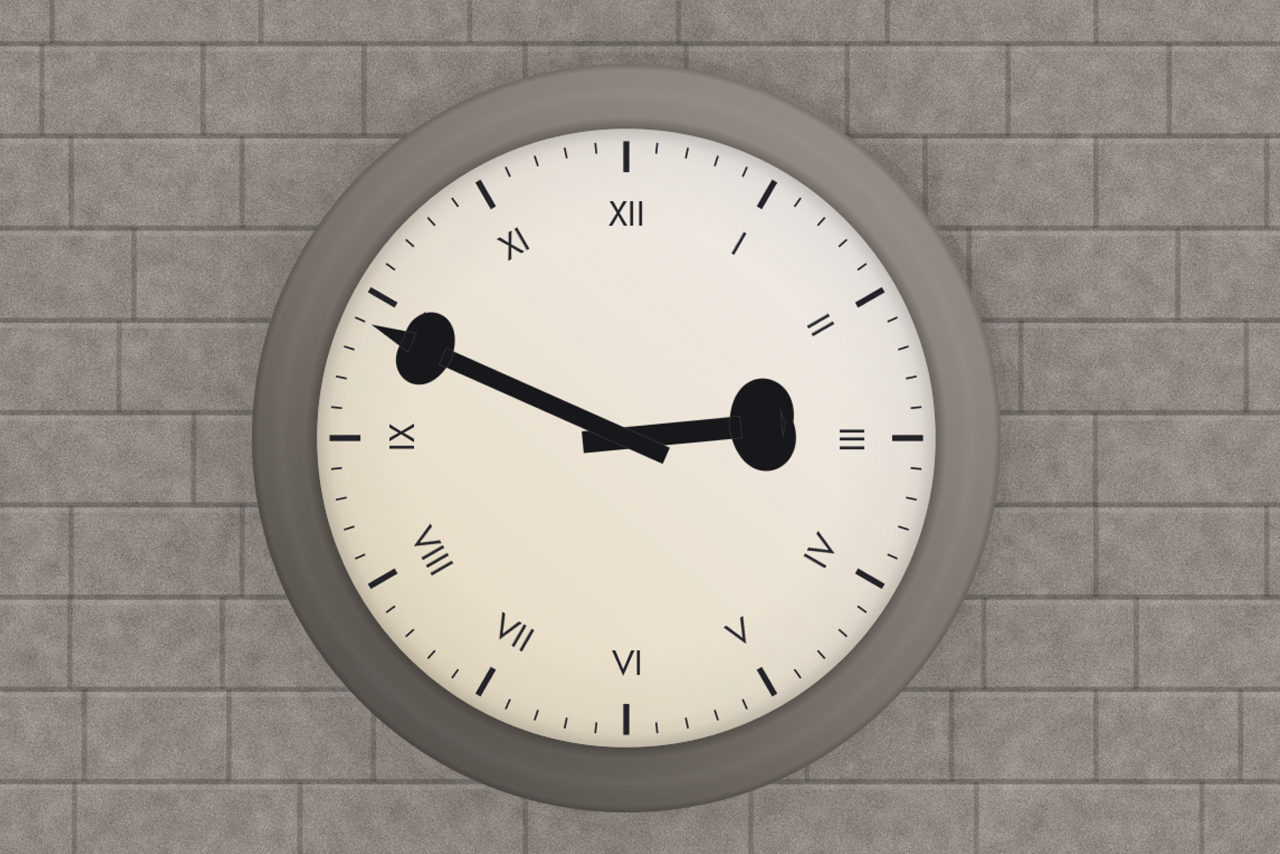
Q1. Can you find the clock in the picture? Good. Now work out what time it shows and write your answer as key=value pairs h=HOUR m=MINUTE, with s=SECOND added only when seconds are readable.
h=2 m=49
